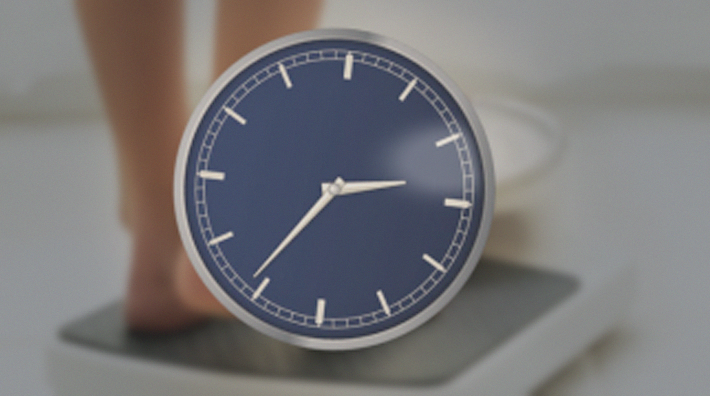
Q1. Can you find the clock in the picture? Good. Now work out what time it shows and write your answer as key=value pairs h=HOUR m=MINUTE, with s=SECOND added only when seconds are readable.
h=2 m=36
